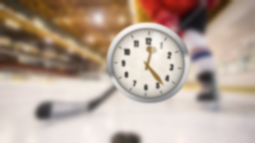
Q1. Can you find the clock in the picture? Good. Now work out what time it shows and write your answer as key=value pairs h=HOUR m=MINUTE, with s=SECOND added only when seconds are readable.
h=12 m=23
